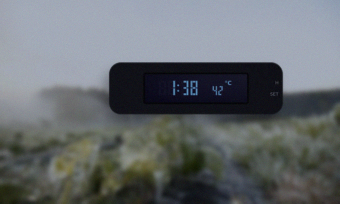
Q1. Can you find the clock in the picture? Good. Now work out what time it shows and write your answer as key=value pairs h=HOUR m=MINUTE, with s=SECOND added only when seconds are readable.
h=1 m=38
